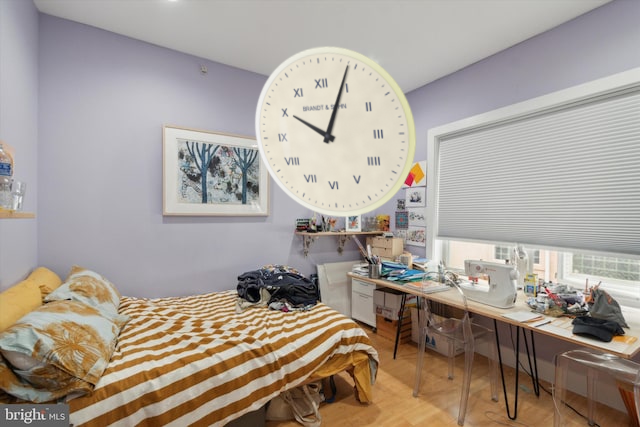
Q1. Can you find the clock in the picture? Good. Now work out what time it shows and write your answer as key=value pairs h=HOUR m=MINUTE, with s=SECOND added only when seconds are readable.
h=10 m=4
